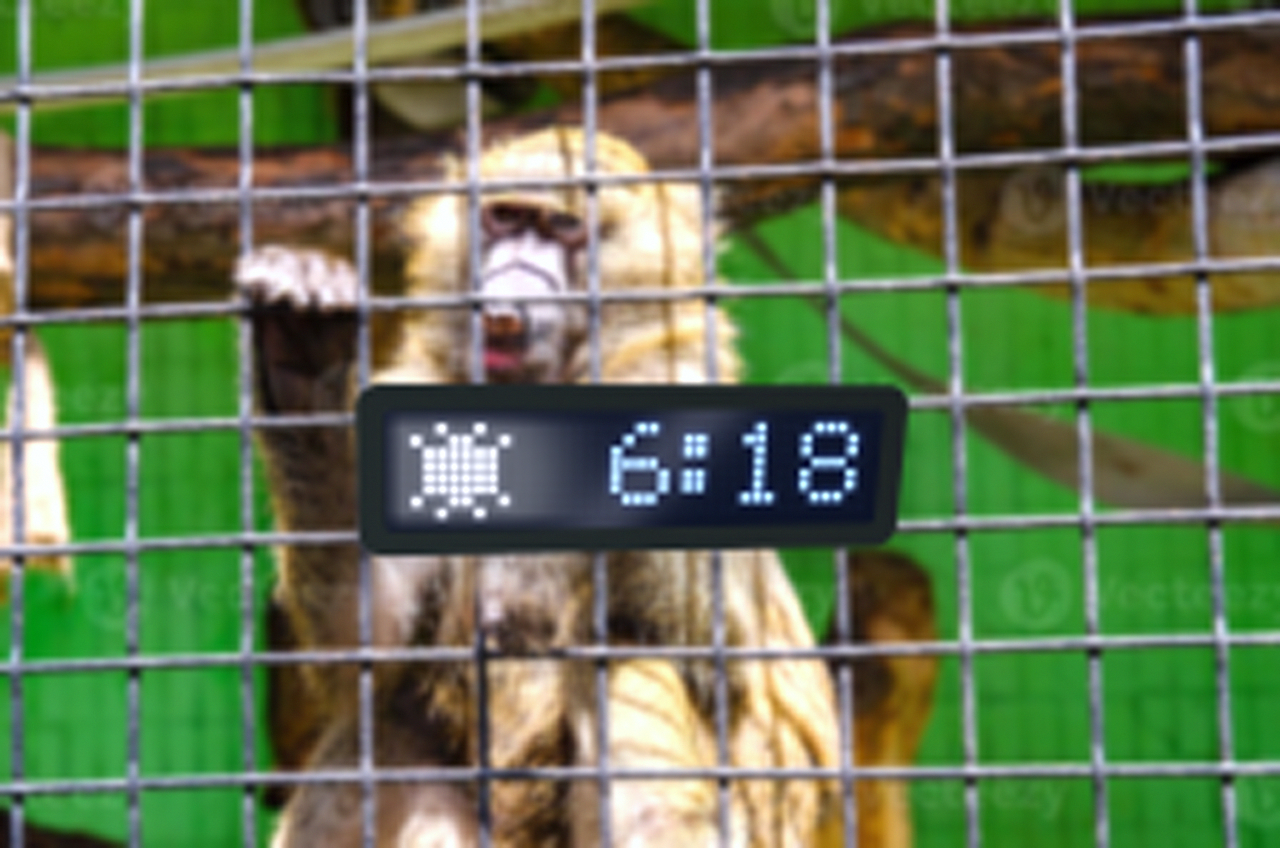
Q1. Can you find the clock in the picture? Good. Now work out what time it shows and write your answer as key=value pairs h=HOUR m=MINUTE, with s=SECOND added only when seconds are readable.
h=6 m=18
